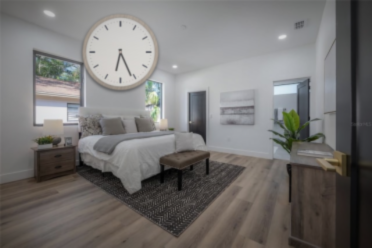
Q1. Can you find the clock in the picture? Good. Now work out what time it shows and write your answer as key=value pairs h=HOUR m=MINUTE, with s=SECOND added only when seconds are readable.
h=6 m=26
